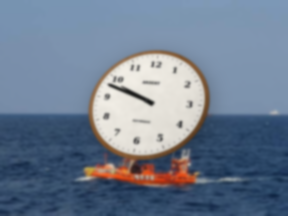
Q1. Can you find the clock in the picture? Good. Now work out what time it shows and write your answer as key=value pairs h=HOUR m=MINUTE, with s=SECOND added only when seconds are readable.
h=9 m=48
